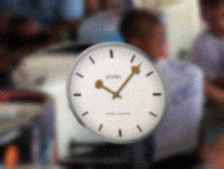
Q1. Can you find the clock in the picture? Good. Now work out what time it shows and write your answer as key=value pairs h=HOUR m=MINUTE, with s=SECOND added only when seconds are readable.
h=10 m=7
